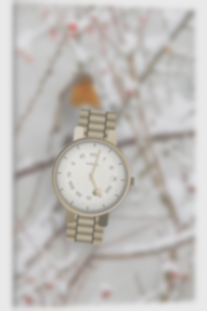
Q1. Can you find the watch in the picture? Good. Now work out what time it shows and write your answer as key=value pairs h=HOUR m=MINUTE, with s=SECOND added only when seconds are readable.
h=5 m=2
